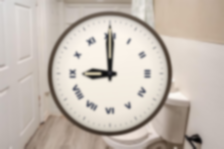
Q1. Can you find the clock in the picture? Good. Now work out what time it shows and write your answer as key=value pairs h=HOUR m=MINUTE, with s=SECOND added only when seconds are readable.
h=9 m=0
